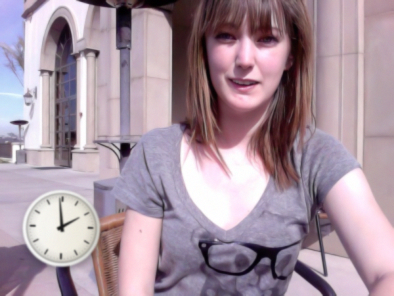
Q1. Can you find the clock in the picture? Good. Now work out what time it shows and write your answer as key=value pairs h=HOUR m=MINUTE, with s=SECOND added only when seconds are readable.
h=1 m=59
